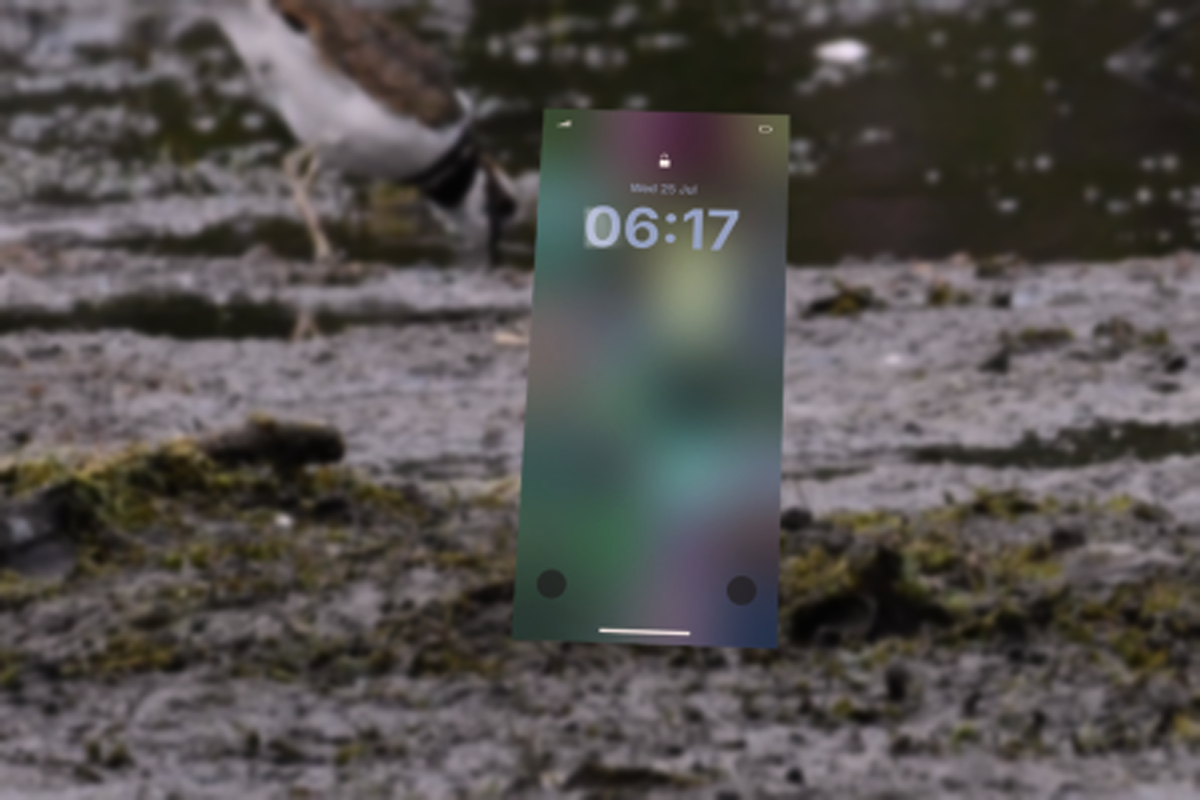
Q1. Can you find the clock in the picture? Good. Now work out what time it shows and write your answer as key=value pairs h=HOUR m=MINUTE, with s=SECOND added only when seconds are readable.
h=6 m=17
